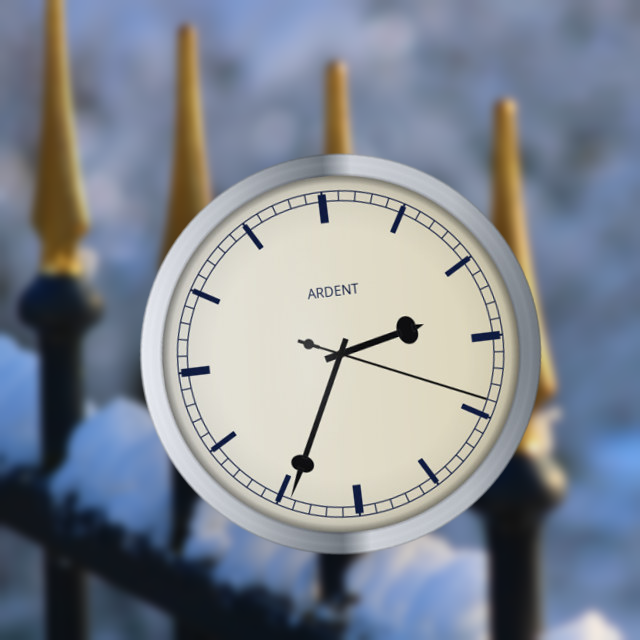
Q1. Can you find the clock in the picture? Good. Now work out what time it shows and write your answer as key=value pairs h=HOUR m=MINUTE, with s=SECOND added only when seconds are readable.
h=2 m=34 s=19
